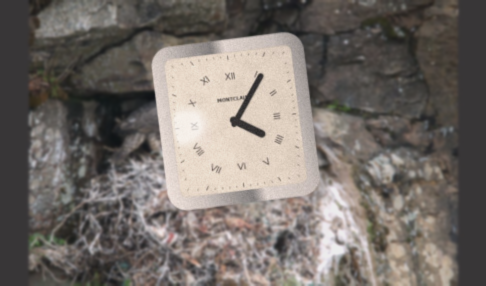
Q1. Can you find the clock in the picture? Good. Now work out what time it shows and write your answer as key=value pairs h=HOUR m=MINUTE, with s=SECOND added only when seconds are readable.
h=4 m=6
